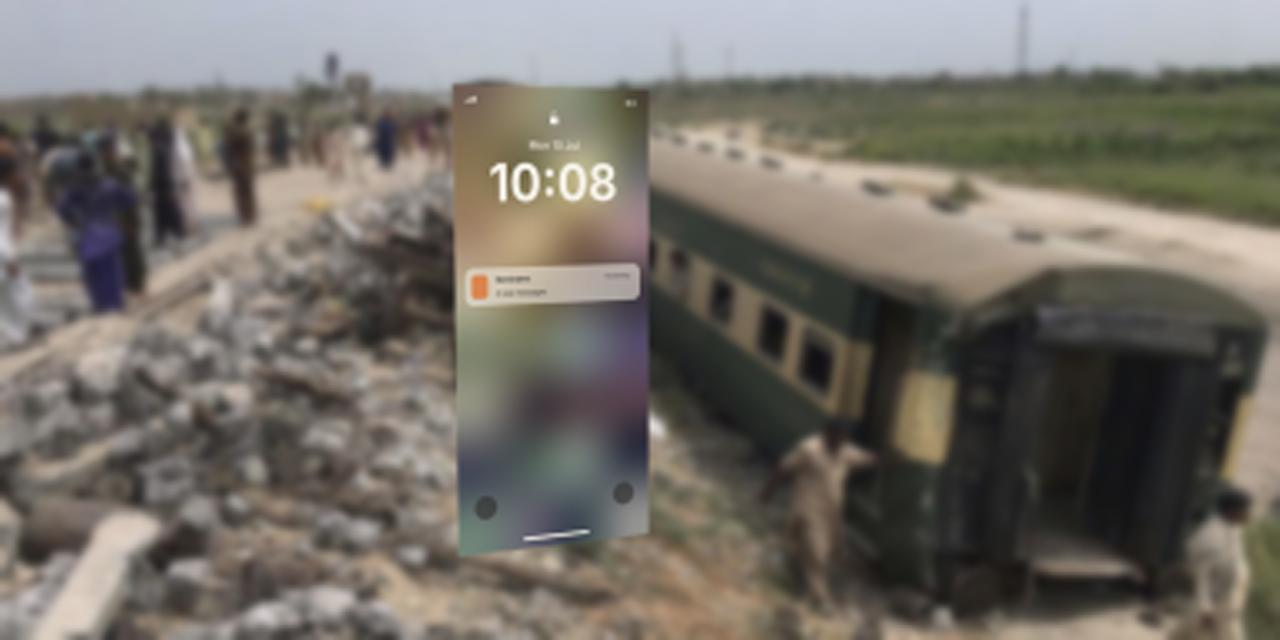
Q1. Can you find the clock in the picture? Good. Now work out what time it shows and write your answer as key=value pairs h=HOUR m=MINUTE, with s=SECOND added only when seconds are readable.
h=10 m=8
